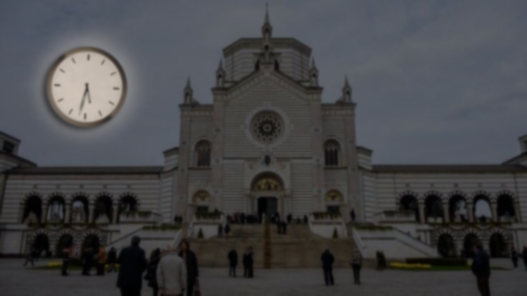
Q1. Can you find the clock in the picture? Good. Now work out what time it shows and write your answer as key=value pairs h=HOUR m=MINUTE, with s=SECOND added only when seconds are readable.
h=5 m=32
